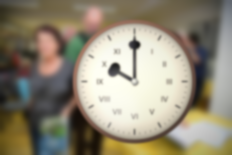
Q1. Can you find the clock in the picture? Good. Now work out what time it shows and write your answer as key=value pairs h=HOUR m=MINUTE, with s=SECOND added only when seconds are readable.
h=10 m=0
